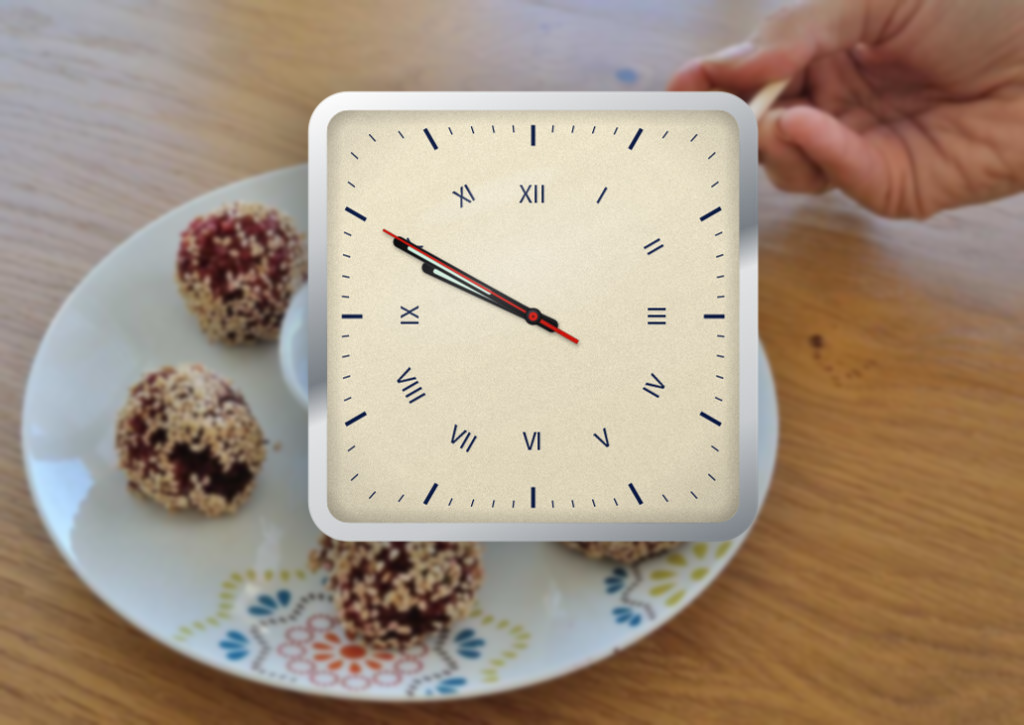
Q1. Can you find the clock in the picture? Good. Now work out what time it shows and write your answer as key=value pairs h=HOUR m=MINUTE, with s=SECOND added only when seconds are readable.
h=9 m=49 s=50
